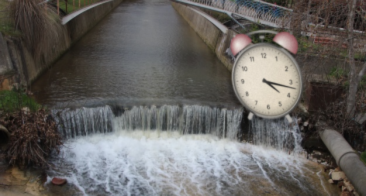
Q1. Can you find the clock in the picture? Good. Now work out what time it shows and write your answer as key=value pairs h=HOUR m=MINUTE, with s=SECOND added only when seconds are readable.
h=4 m=17
